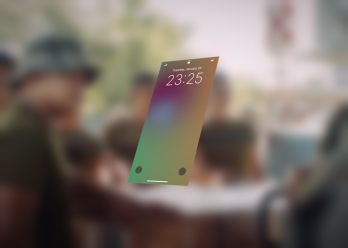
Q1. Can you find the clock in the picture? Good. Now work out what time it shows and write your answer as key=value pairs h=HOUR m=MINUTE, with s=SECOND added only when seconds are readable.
h=23 m=25
